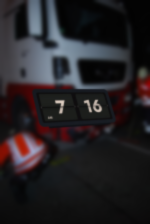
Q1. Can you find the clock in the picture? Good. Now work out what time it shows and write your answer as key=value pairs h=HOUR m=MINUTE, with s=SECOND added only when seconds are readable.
h=7 m=16
